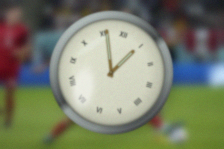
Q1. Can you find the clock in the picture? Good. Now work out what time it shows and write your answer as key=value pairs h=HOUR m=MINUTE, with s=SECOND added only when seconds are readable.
h=12 m=56
